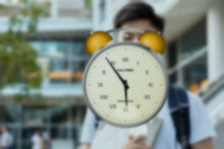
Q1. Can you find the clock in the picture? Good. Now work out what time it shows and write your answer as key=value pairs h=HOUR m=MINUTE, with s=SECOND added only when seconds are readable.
h=5 m=54
